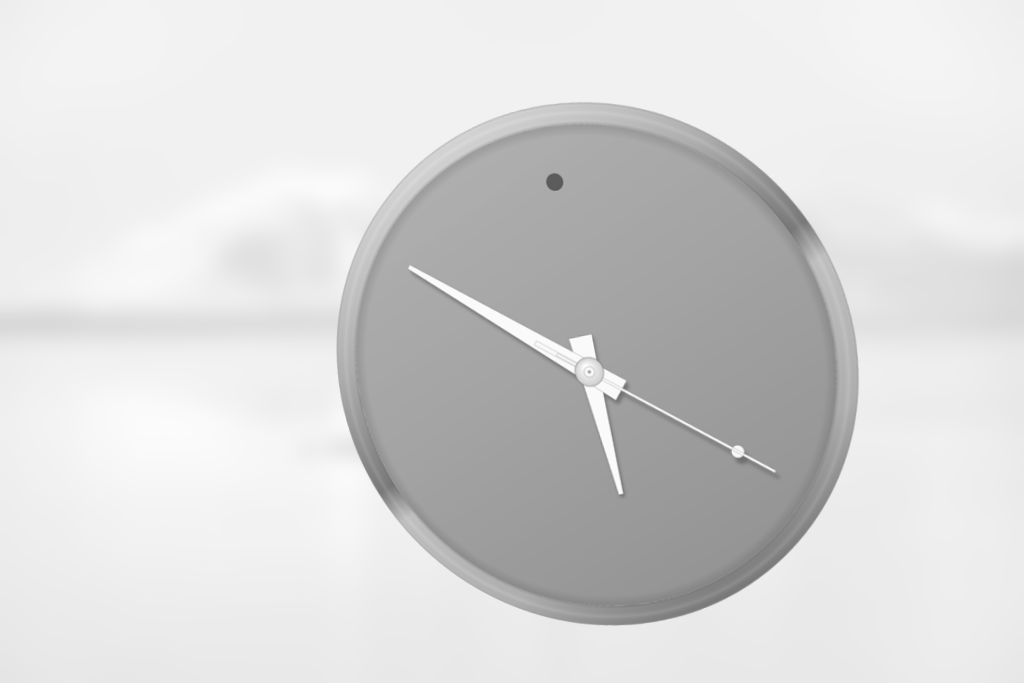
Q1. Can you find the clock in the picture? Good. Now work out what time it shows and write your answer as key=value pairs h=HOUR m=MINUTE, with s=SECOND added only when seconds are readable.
h=5 m=51 s=21
